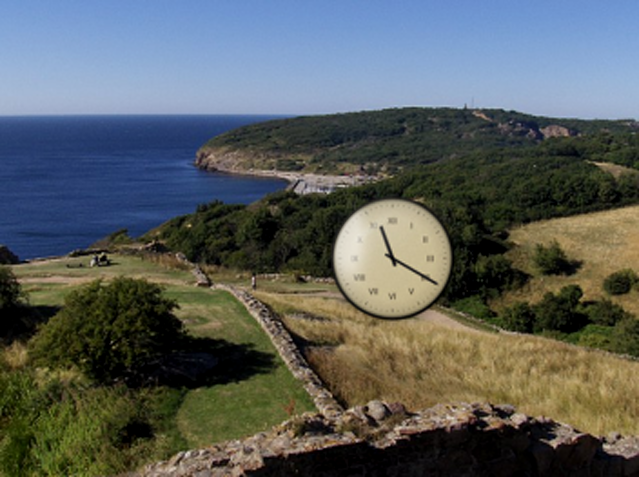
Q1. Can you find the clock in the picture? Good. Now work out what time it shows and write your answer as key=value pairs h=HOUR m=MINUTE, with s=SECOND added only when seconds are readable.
h=11 m=20
